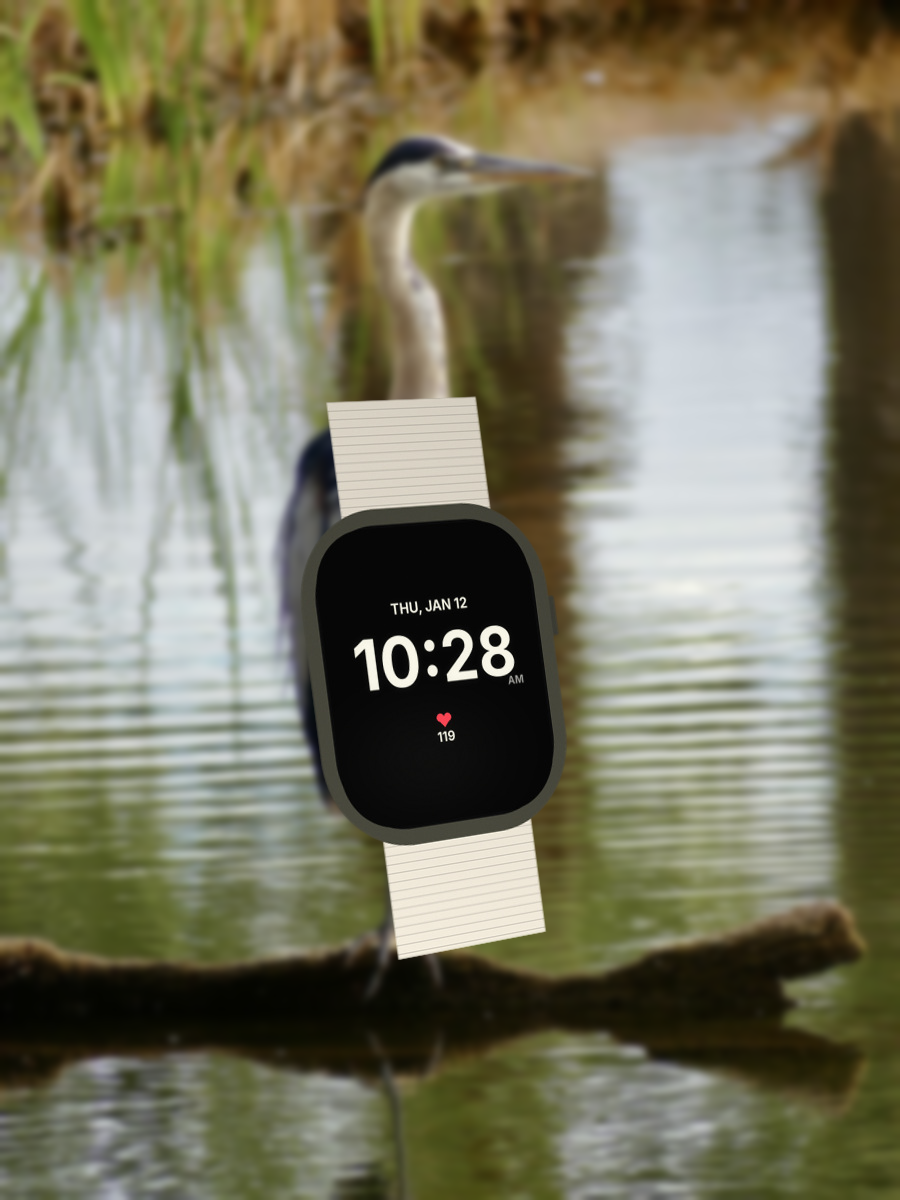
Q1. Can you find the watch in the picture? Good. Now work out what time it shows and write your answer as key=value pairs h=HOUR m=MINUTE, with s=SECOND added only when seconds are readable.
h=10 m=28
